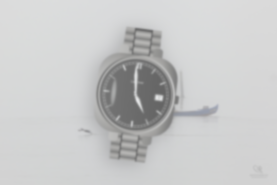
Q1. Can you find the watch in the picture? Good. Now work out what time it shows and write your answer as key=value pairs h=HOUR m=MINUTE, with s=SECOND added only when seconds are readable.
h=4 m=59
